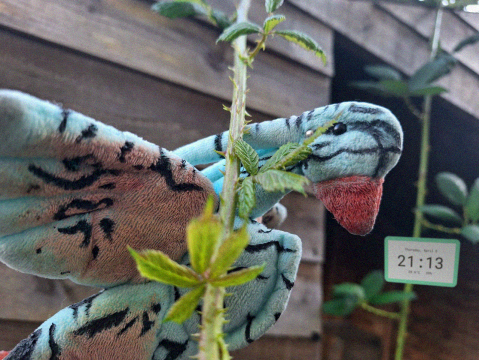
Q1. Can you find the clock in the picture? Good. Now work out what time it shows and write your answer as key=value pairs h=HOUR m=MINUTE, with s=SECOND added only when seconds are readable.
h=21 m=13
